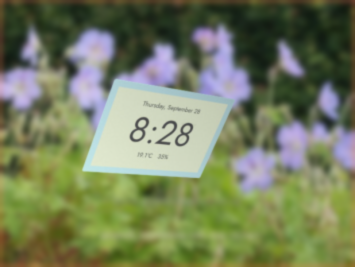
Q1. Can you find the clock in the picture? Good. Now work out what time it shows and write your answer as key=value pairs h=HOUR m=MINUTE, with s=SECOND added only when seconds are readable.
h=8 m=28
